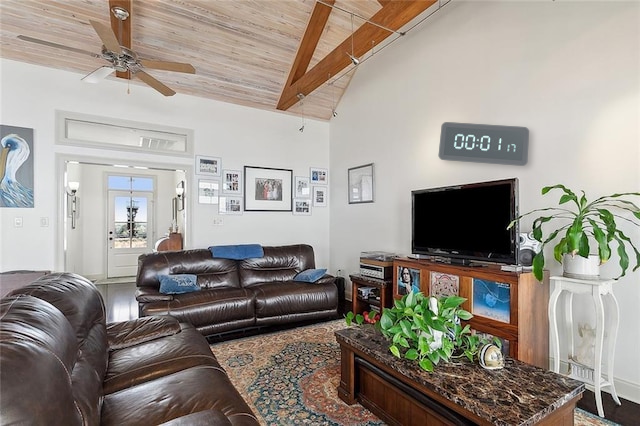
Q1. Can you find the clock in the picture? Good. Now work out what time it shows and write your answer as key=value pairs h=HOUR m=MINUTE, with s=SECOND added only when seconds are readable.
h=0 m=1 s=17
